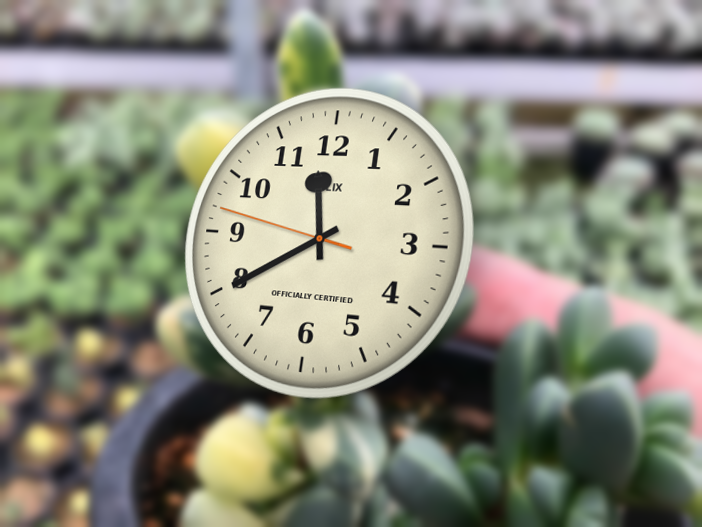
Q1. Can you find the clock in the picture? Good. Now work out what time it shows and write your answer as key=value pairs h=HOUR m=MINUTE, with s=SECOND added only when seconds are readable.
h=11 m=39 s=47
